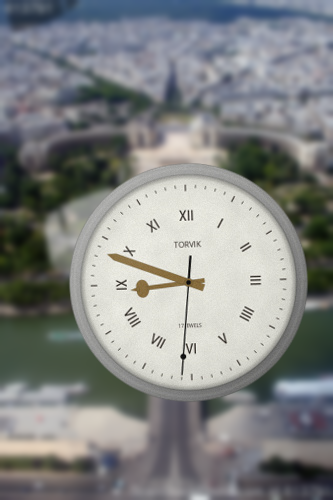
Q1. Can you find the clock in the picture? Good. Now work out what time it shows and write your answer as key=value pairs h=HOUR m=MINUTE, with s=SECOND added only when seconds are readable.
h=8 m=48 s=31
